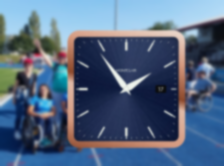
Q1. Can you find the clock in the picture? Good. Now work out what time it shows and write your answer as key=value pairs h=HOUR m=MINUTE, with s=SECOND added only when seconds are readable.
h=1 m=54
